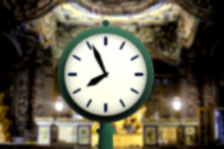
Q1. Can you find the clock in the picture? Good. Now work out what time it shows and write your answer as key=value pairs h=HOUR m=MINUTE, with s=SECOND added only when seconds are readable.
h=7 m=56
